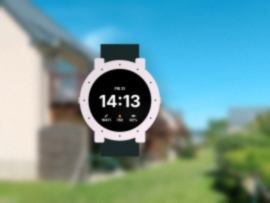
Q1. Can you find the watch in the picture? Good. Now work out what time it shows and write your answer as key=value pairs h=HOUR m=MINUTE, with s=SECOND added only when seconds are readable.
h=14 m=13
